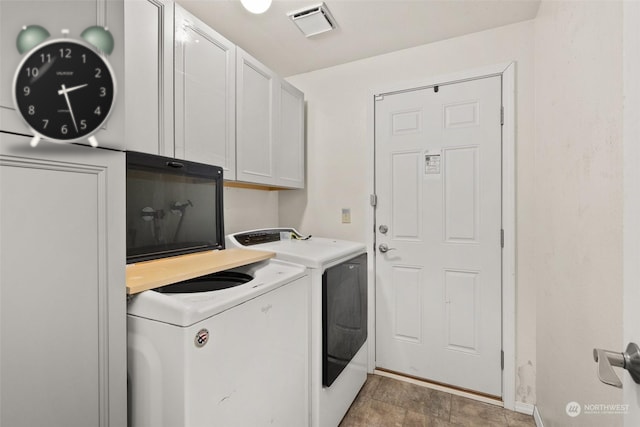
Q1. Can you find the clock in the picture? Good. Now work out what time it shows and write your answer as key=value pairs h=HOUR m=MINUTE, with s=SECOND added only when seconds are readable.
h=2 m=27
